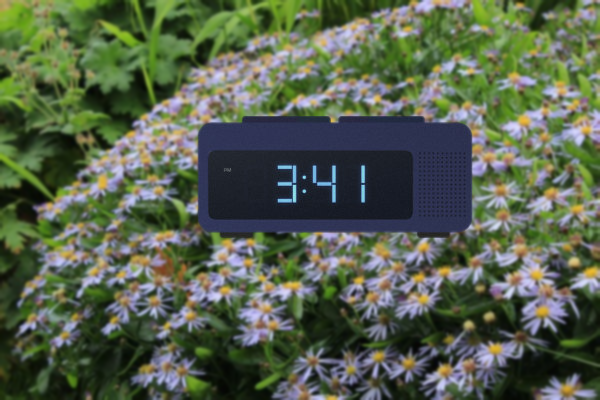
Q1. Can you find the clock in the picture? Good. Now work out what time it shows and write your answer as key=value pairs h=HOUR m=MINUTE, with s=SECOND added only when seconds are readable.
h=3 m=41
